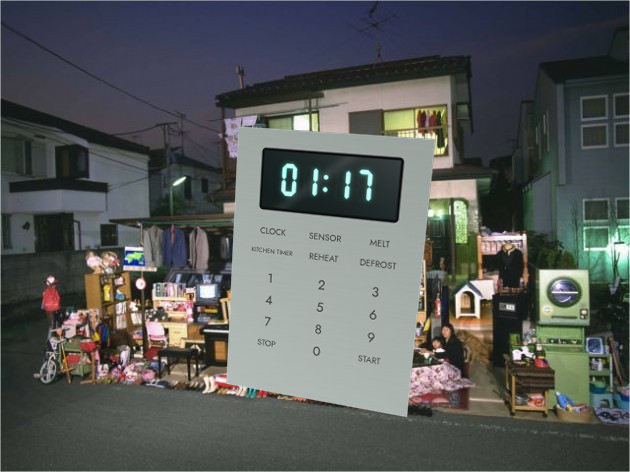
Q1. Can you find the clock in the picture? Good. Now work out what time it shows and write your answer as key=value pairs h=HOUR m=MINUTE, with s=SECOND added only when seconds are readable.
h=1 m=17
